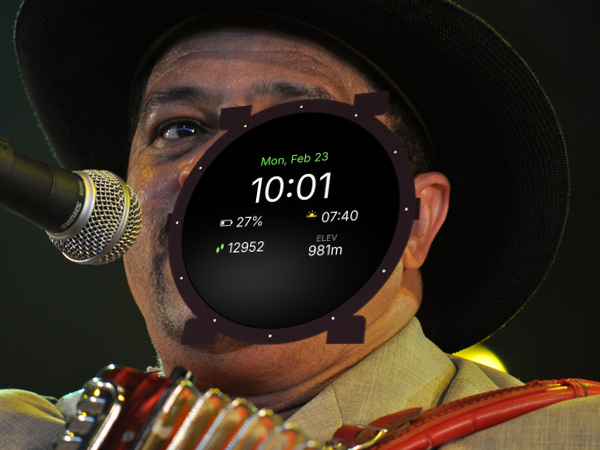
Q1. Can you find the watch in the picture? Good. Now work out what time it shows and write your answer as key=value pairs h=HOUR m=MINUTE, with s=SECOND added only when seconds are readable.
h=10 m=1
